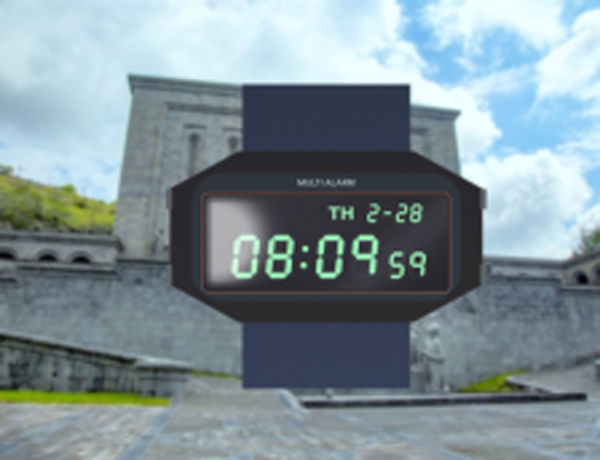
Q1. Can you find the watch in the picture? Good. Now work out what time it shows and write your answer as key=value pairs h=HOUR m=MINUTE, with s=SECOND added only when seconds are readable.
h=8 m=9 s=59
